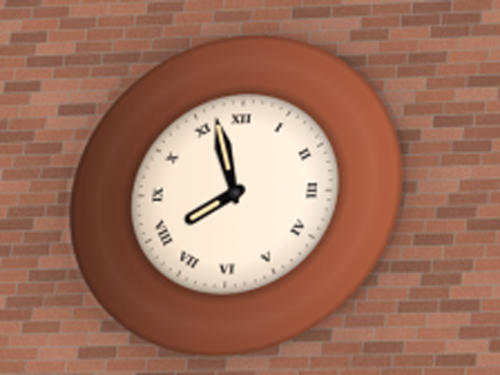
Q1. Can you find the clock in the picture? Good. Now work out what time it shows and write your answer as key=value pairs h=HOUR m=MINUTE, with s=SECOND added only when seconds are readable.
h=7 m=57
